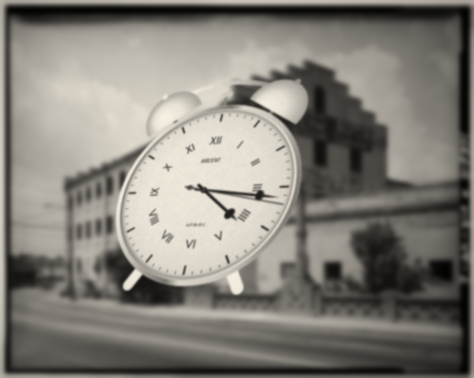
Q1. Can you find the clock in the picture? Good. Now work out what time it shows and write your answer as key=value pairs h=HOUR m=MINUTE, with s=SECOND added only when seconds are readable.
h=4 m=16 s=17
